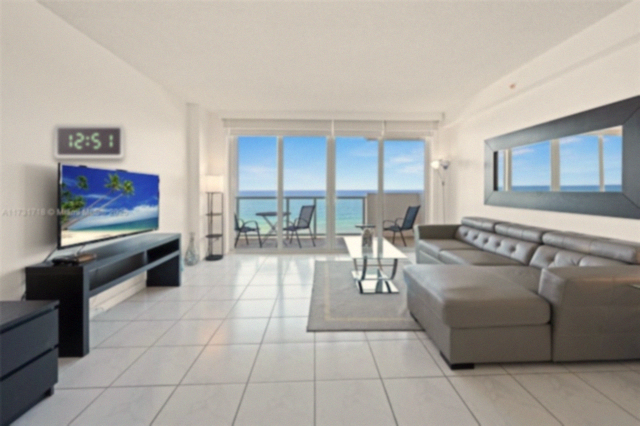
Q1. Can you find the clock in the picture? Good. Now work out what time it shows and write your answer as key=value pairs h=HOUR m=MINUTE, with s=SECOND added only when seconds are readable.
h=12 m=51
